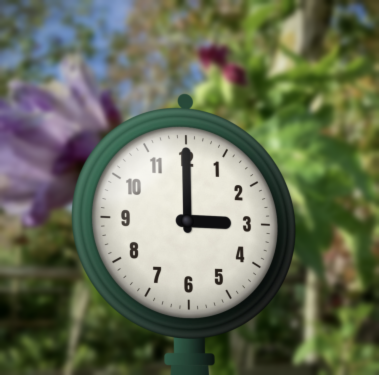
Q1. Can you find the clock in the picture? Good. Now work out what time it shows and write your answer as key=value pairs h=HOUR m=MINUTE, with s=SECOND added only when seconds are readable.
h=3 m=0
